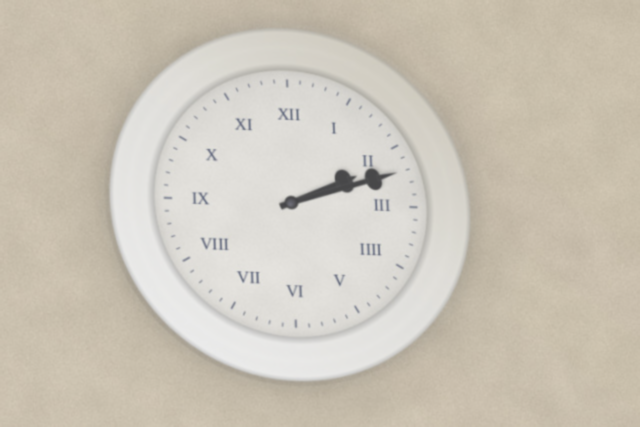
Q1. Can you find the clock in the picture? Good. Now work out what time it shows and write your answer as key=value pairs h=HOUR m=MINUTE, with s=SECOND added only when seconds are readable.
h=2 m=12
